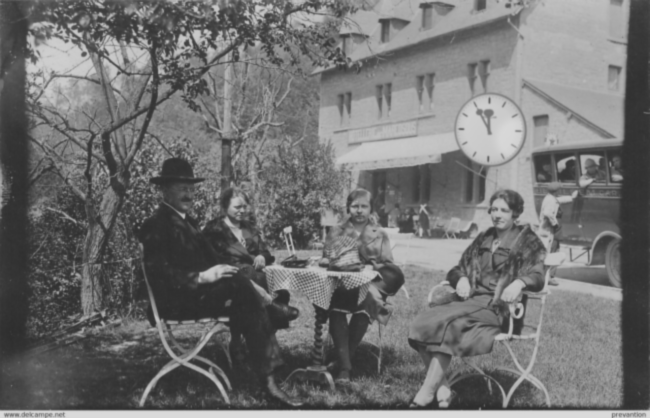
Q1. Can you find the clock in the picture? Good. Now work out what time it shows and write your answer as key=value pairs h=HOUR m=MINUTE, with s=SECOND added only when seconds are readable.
h=11 m=55
